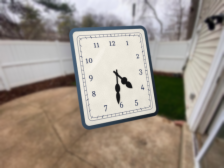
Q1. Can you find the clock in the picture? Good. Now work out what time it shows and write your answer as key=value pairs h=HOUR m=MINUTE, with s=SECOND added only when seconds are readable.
h=4 m=31
